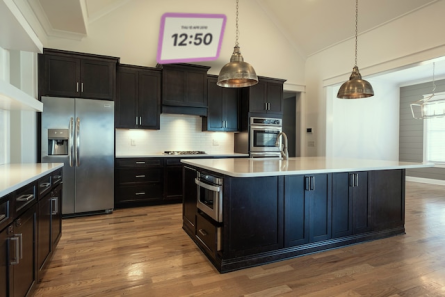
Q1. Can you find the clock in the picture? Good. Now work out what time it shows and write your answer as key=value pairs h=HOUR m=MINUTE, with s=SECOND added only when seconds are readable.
h=12 m=50
